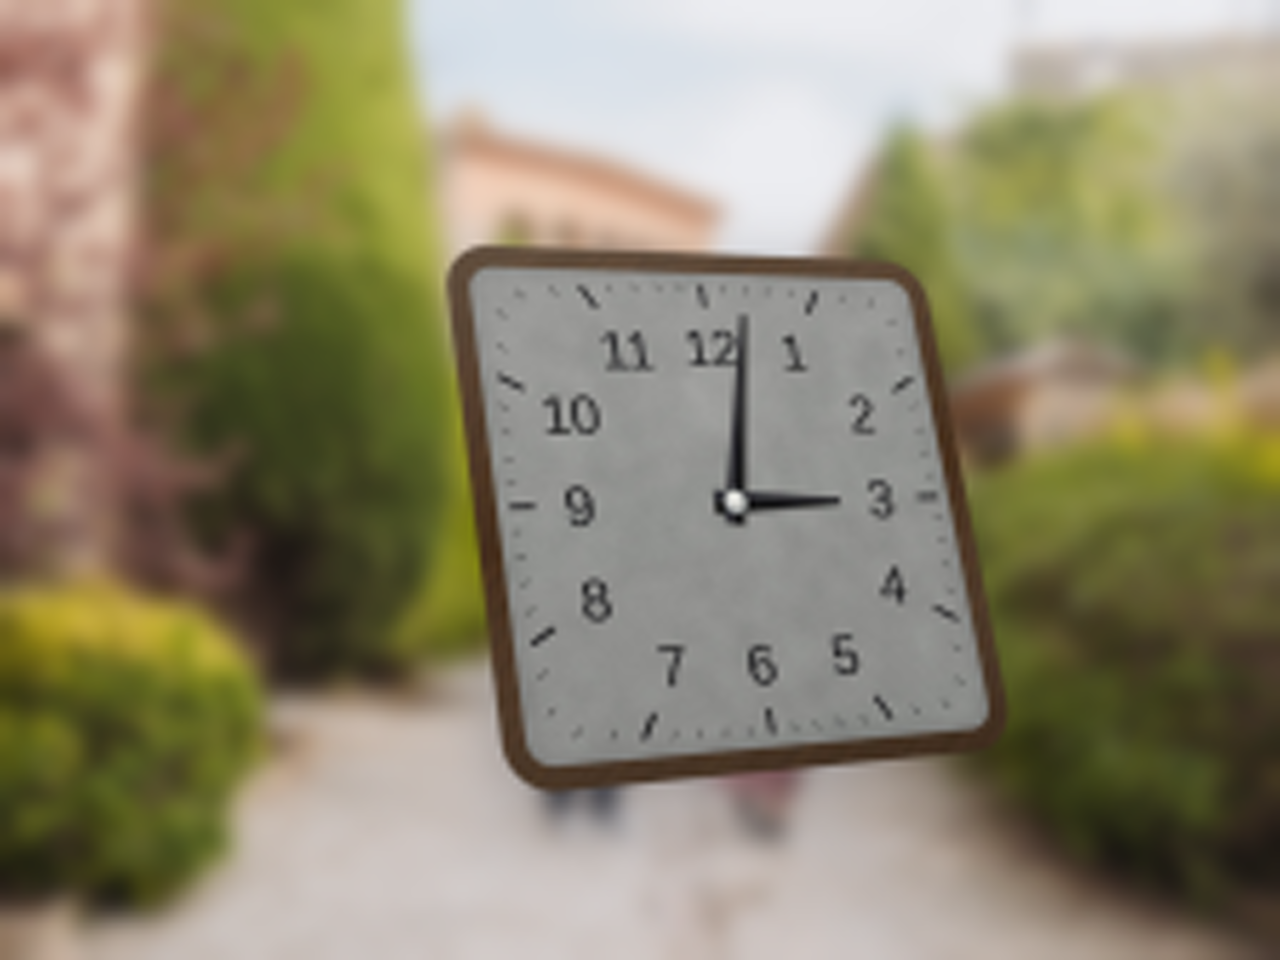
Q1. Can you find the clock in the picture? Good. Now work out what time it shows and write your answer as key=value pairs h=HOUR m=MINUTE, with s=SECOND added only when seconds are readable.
h=3 m=2
